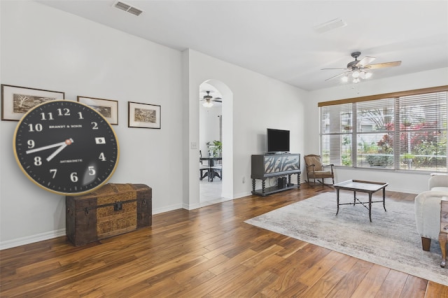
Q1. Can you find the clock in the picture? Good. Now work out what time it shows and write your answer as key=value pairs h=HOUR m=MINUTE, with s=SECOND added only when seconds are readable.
h=7 m=43
